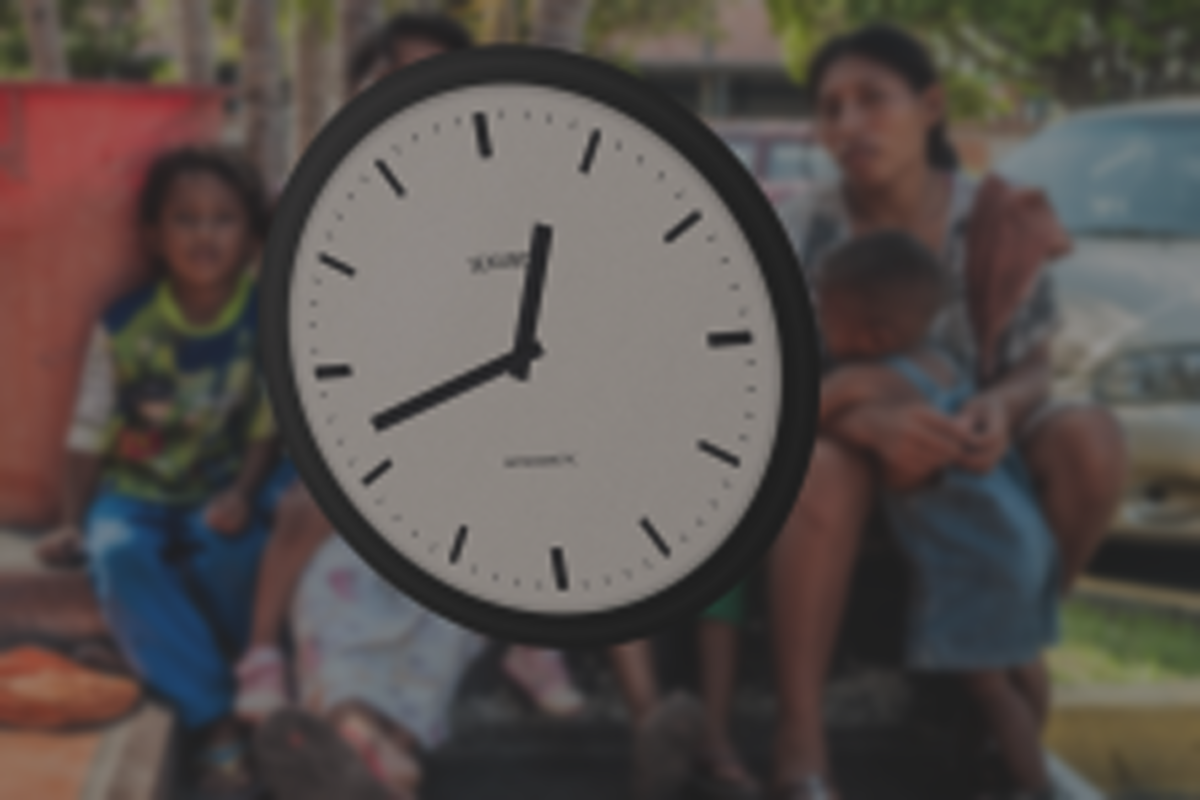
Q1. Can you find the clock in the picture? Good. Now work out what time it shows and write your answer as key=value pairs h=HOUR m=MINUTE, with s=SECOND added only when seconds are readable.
h=12 m=42
